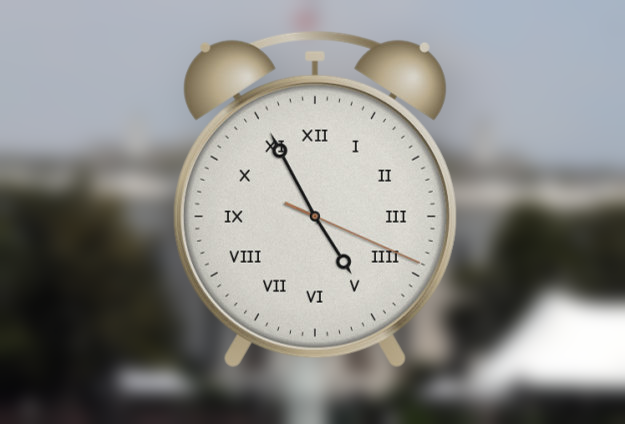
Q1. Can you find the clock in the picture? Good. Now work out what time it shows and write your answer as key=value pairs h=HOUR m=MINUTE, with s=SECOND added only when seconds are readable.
h=4 m=55 s=19
